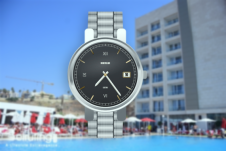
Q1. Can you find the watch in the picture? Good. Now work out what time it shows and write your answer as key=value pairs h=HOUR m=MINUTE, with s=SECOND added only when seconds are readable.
h=7 m=24
